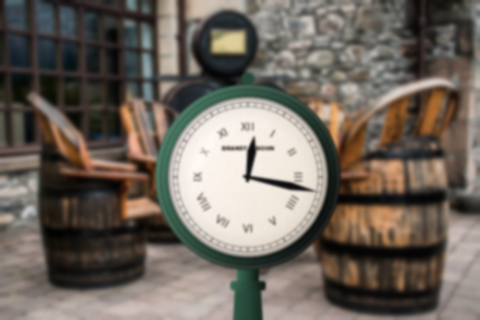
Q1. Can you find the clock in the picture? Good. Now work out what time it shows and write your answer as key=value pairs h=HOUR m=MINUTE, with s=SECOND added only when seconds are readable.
h=12 m=17
